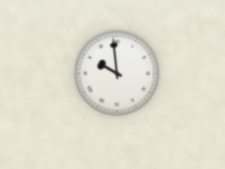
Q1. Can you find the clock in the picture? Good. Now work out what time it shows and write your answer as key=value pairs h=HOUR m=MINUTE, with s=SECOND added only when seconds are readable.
h=9 m=59
